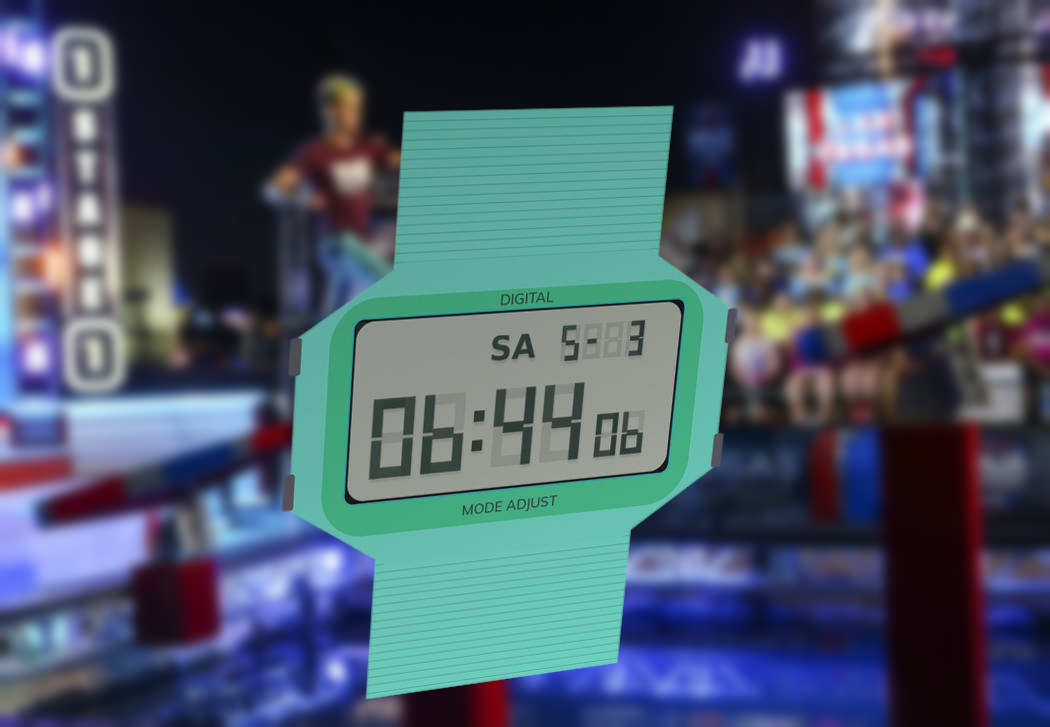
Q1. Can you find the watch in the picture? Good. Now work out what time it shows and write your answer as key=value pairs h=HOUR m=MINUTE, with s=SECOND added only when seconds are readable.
h=6 m=44 s=6
